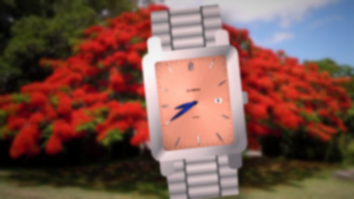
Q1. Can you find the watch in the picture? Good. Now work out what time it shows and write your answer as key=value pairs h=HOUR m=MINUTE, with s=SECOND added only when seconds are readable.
h=8 m=40
